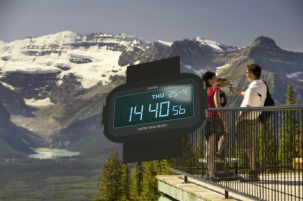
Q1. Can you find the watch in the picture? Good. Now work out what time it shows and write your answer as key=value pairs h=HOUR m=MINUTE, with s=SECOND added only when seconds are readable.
h=14 m=40 s=56
